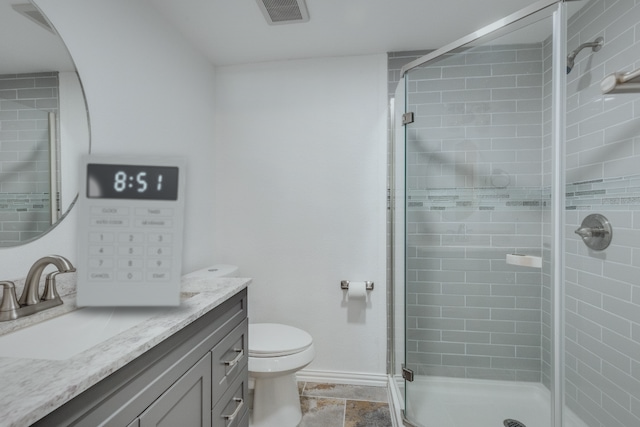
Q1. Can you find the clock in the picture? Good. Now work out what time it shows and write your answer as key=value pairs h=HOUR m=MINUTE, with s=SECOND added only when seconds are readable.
h=8 m=51
